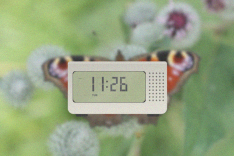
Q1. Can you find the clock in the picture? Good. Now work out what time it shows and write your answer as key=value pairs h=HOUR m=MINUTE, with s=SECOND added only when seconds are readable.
h=11 m=26
